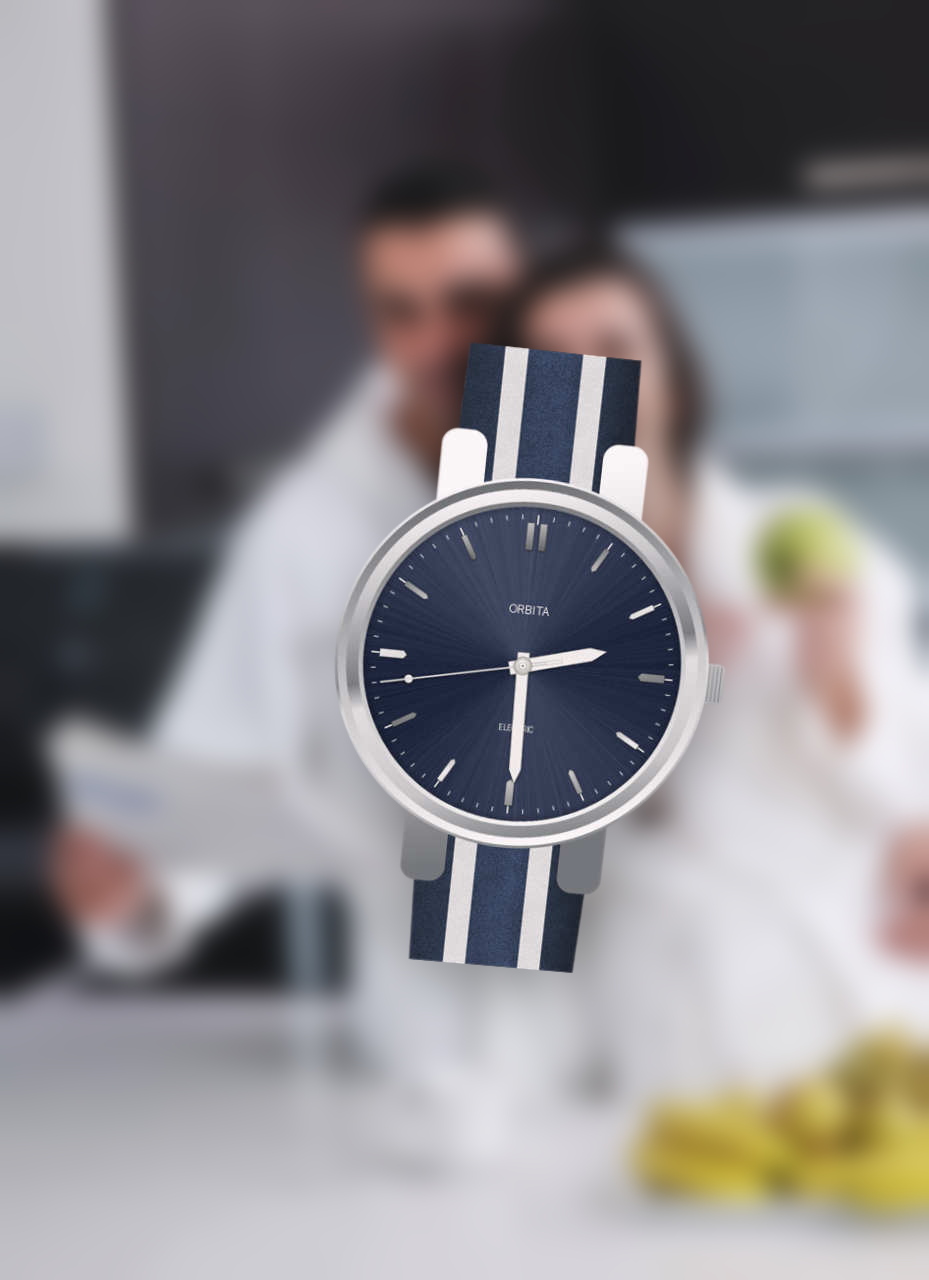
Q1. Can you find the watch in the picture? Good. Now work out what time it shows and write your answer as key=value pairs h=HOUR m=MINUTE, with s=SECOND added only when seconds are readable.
h=2 m=29 s=43
